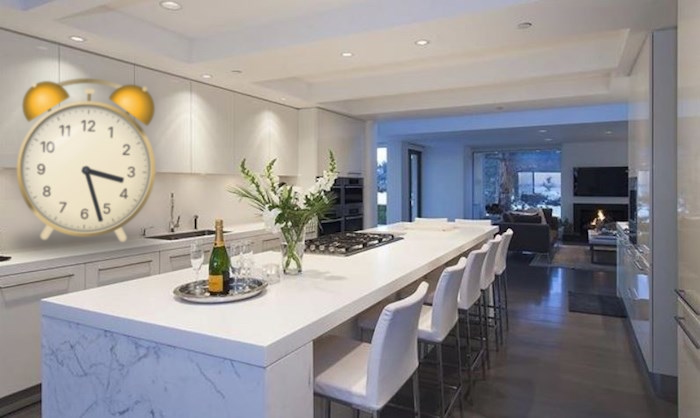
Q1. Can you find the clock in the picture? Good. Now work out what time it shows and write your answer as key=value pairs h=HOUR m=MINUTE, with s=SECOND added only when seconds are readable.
h=3 m=27
